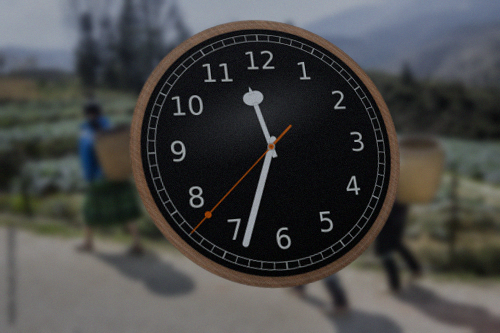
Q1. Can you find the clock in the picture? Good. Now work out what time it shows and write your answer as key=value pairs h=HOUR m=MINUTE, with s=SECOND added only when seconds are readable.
h=11 m=33 s=38
